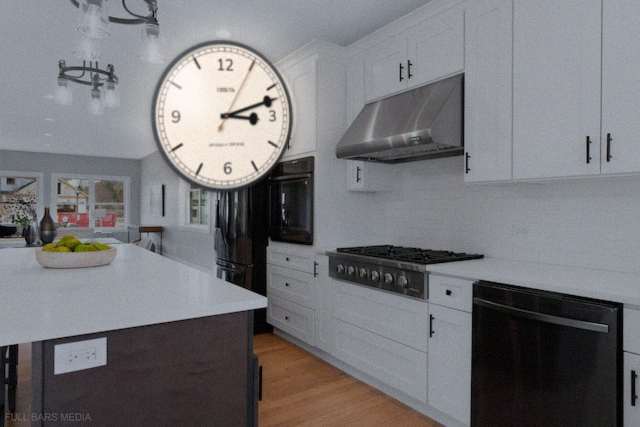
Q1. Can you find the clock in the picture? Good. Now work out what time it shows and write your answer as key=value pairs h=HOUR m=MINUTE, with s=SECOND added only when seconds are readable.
h=3 m=12 s=5
